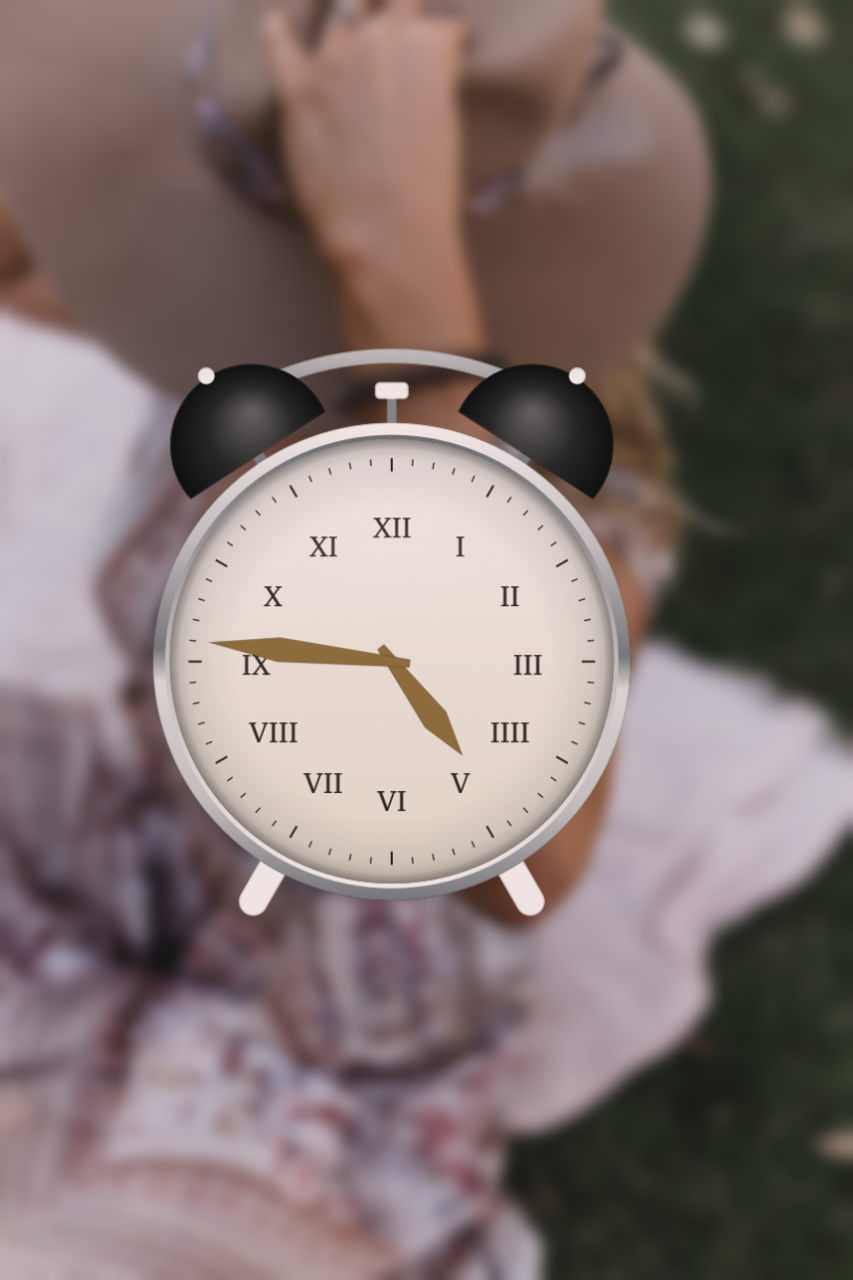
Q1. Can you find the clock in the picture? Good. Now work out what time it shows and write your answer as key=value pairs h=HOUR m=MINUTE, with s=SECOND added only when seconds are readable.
h=4 m=46
